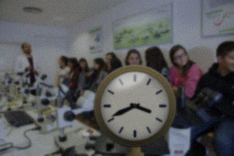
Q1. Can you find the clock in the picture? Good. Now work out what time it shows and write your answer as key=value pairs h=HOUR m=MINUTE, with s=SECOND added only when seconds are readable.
h=3 m=41
